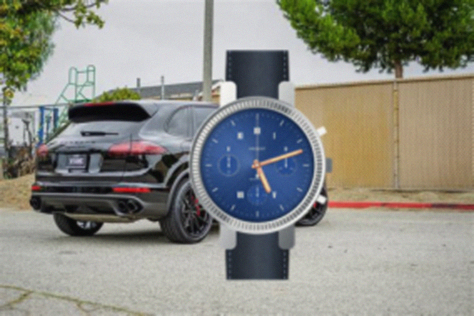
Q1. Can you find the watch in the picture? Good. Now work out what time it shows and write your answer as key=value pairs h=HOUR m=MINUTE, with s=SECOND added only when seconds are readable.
h=5 m=12
